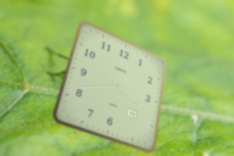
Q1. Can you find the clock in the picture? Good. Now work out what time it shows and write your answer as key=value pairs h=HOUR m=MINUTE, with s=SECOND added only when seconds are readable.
h=3 m=41
